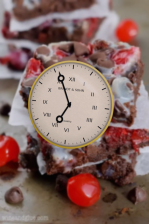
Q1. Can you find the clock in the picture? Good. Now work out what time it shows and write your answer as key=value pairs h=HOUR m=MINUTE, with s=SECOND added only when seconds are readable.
h=6 m=56
